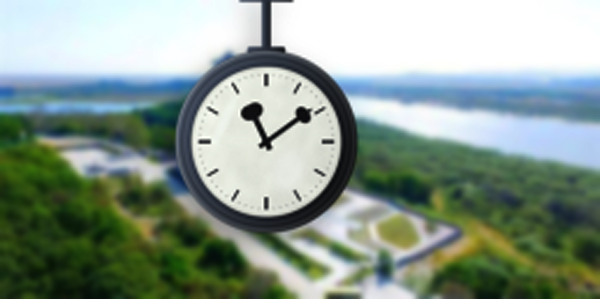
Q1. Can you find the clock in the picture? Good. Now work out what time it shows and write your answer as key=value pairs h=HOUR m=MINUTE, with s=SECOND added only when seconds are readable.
h=11 m=9
